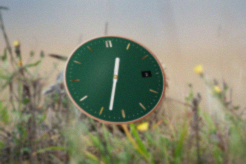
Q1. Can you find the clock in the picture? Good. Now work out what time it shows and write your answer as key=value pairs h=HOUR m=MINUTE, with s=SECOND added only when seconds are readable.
h=12 m=33
